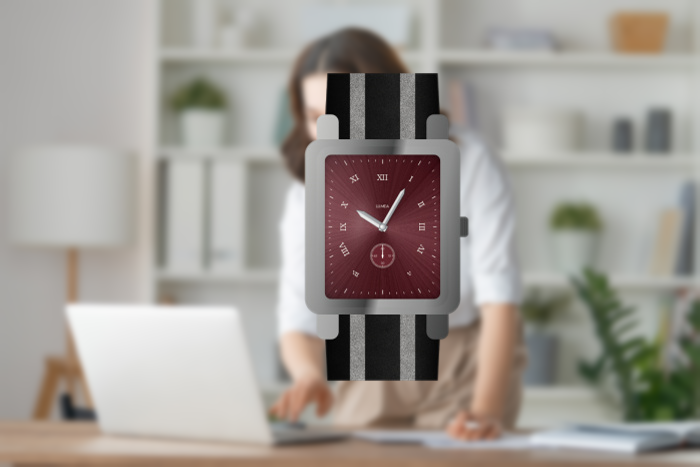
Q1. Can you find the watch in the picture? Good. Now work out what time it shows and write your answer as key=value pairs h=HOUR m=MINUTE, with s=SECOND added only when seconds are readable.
h=10 m=5
